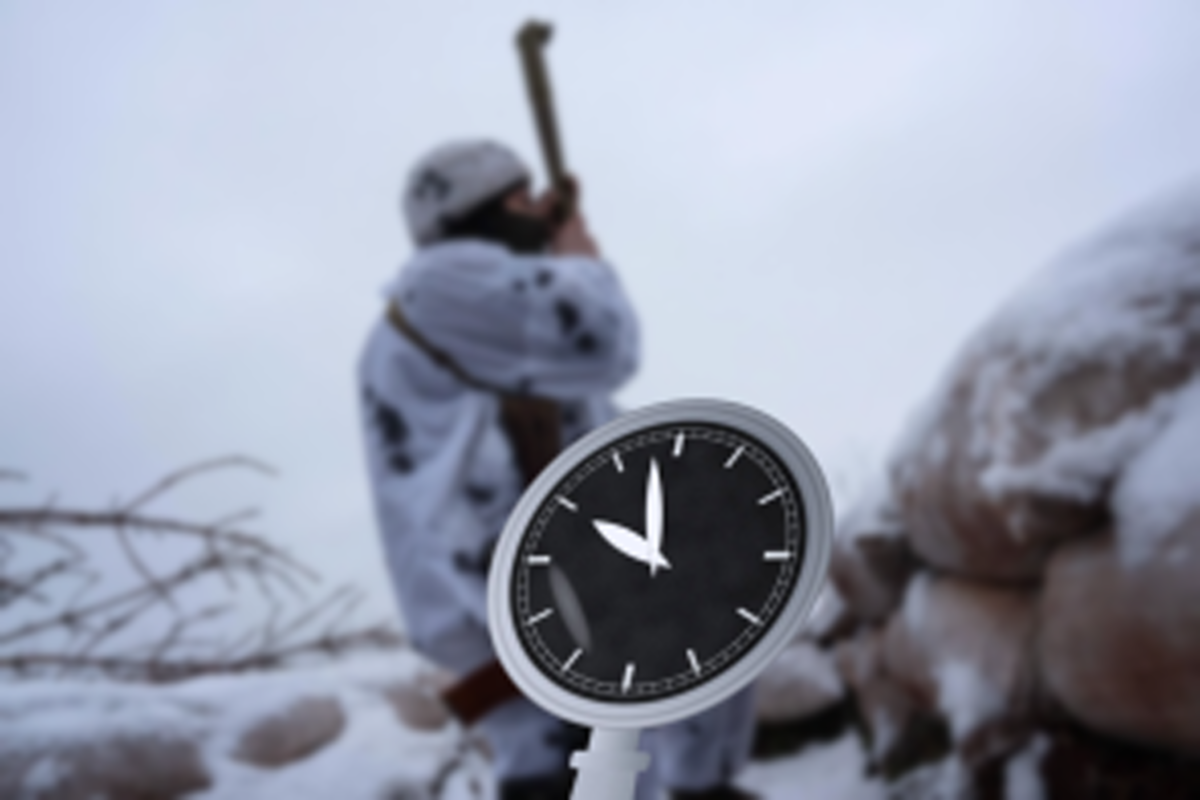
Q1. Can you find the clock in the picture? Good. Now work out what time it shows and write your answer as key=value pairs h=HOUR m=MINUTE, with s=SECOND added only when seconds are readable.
h=9 m=58
